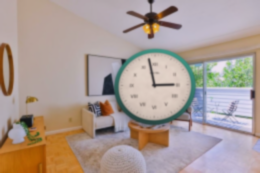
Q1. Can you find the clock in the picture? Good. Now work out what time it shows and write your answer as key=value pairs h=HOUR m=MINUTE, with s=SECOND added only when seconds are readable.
h=2 m=58
